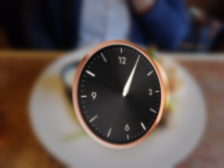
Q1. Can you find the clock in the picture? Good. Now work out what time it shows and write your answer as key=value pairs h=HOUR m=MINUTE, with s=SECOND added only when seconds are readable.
h=1 m=5
